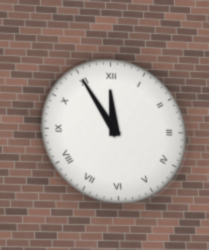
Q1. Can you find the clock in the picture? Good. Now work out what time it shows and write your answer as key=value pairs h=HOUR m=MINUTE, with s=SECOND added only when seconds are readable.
h=11 m=55
